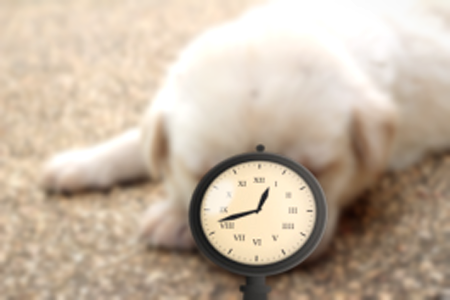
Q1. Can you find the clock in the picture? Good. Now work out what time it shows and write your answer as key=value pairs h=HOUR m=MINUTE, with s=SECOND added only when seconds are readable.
h=12 m=42
